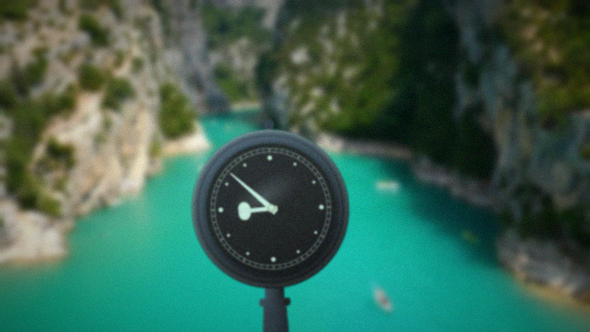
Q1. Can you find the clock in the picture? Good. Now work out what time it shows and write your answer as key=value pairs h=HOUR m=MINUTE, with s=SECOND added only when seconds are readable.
h=8 m=52
